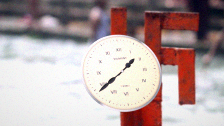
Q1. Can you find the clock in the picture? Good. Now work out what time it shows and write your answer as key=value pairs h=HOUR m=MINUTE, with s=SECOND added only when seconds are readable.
h=1 m=39
